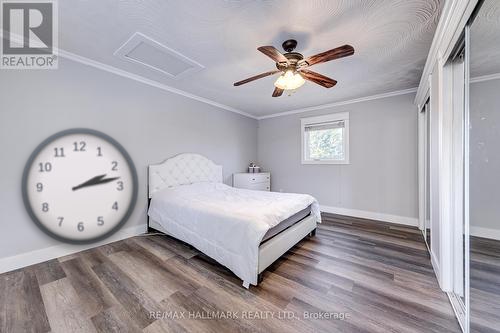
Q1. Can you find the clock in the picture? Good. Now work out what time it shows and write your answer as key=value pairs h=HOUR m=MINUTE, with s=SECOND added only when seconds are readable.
h=2 m=13
